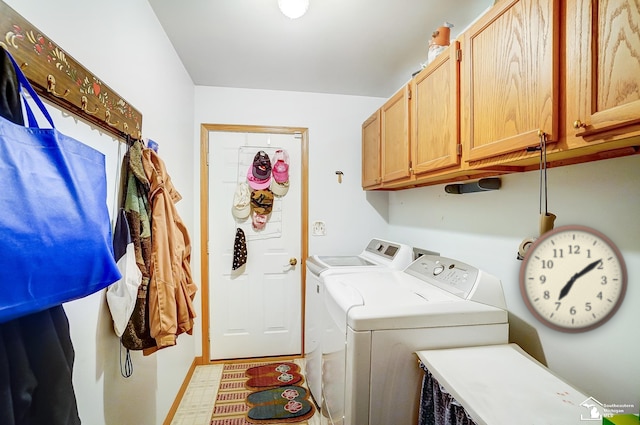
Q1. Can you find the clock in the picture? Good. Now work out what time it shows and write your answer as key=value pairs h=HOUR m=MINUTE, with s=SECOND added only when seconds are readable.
h=7 m=9
